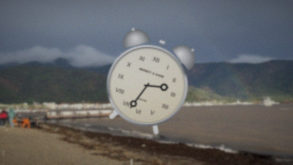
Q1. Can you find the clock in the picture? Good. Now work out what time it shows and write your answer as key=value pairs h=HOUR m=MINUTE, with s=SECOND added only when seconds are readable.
h=2 m=33
